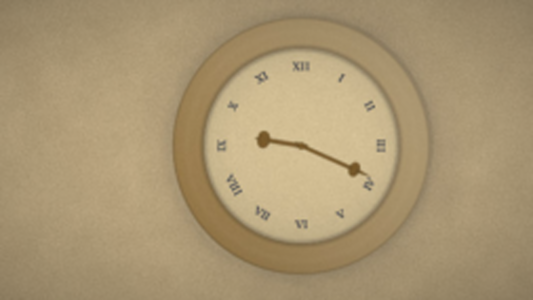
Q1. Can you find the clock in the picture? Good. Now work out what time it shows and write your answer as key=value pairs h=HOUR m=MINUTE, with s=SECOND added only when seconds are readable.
h=9 m=19
